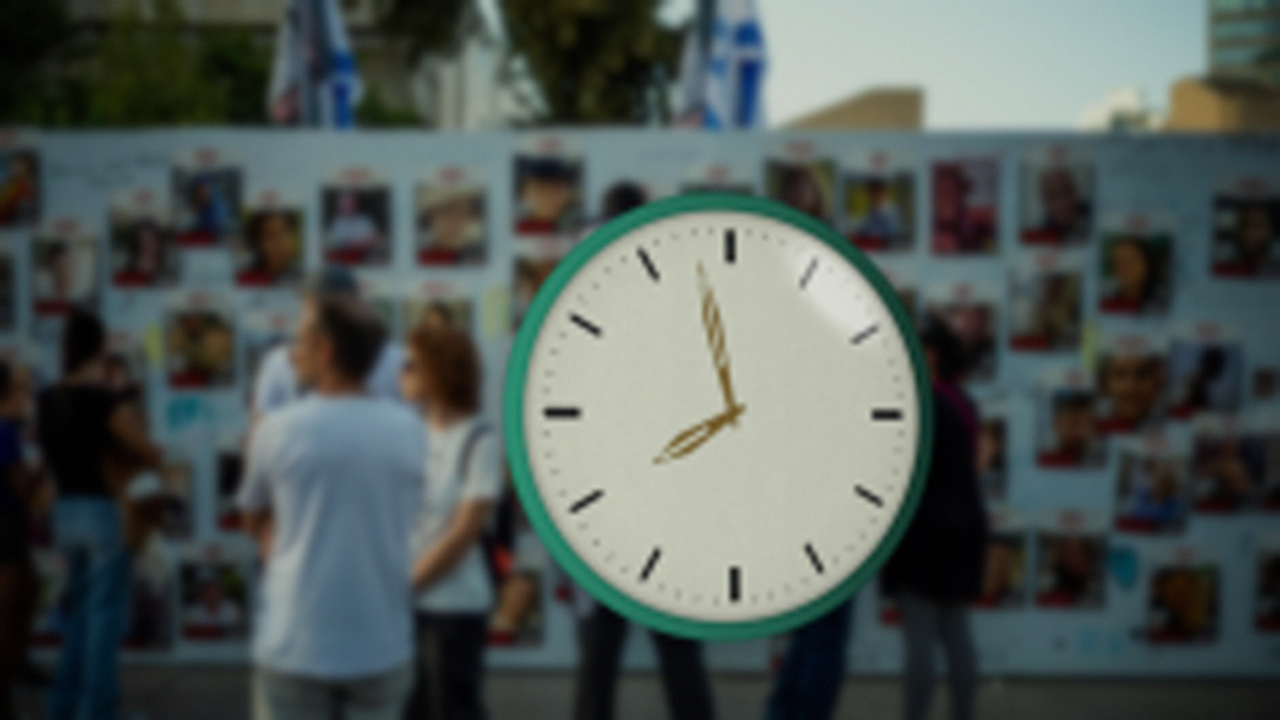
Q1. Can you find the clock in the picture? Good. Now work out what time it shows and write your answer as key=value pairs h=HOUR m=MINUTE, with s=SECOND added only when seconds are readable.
h=7 m=58
